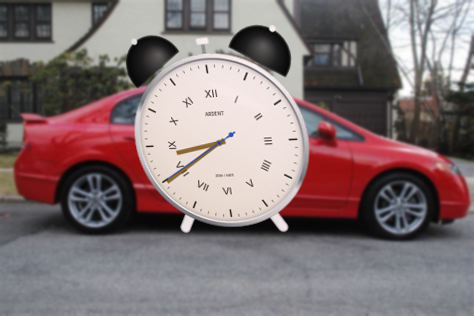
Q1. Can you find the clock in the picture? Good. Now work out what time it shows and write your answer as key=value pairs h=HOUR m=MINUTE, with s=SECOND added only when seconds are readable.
h=8 m=39 s=40
